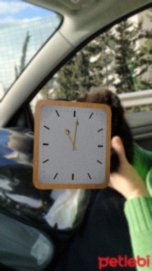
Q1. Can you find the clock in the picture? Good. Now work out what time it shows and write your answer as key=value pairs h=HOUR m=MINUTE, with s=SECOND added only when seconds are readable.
h=11 m=1
